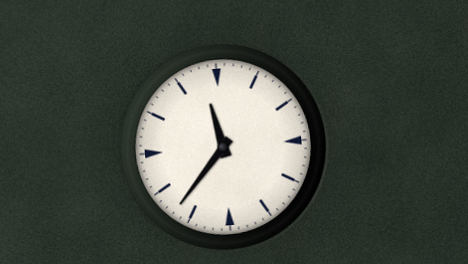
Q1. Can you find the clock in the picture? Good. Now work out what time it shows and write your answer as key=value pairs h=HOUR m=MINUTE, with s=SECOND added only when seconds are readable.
h=11 m=37
